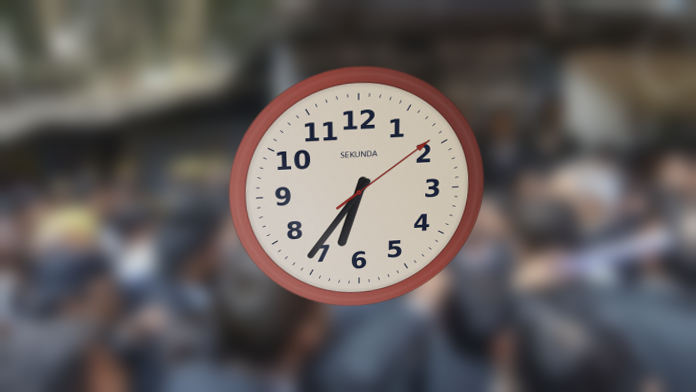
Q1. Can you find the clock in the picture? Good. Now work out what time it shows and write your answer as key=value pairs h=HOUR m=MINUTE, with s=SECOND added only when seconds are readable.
h=6 m=36 s=9
